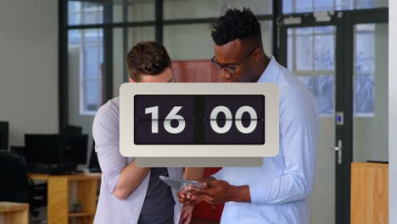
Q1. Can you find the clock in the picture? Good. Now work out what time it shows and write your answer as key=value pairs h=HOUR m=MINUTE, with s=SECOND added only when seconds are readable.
h=16 m=0
